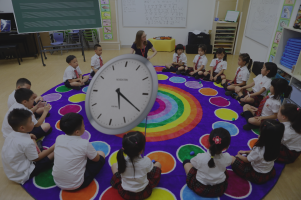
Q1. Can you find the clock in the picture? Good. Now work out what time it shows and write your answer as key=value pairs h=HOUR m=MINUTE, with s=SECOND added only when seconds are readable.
h=5 m=20
